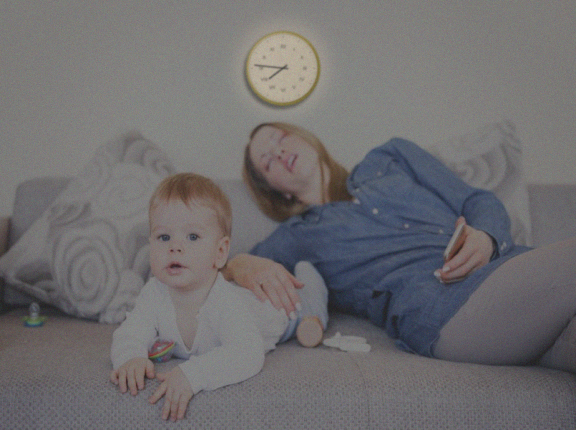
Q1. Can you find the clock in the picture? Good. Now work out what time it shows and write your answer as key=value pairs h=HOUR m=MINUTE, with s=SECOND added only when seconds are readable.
h=7 m=46
